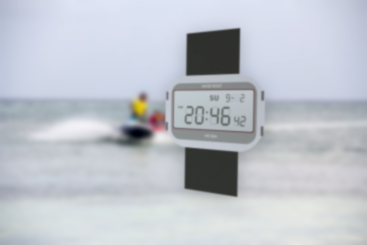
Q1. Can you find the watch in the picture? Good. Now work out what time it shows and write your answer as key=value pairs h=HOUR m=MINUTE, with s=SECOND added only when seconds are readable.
h=20 m=46
